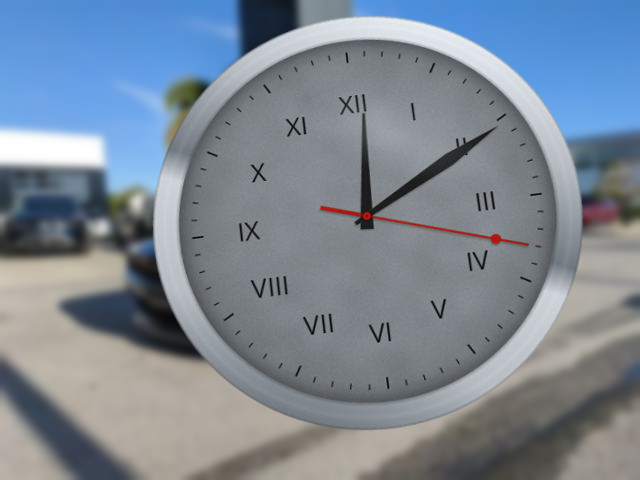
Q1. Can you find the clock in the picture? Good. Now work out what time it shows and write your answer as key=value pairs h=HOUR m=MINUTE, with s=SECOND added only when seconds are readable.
h=12 m=10 s=18
